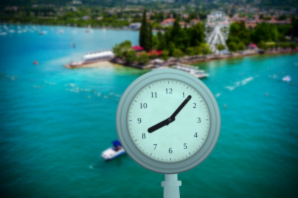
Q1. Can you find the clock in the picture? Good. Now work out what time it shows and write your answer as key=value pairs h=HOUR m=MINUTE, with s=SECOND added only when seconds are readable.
h=8 m=7
